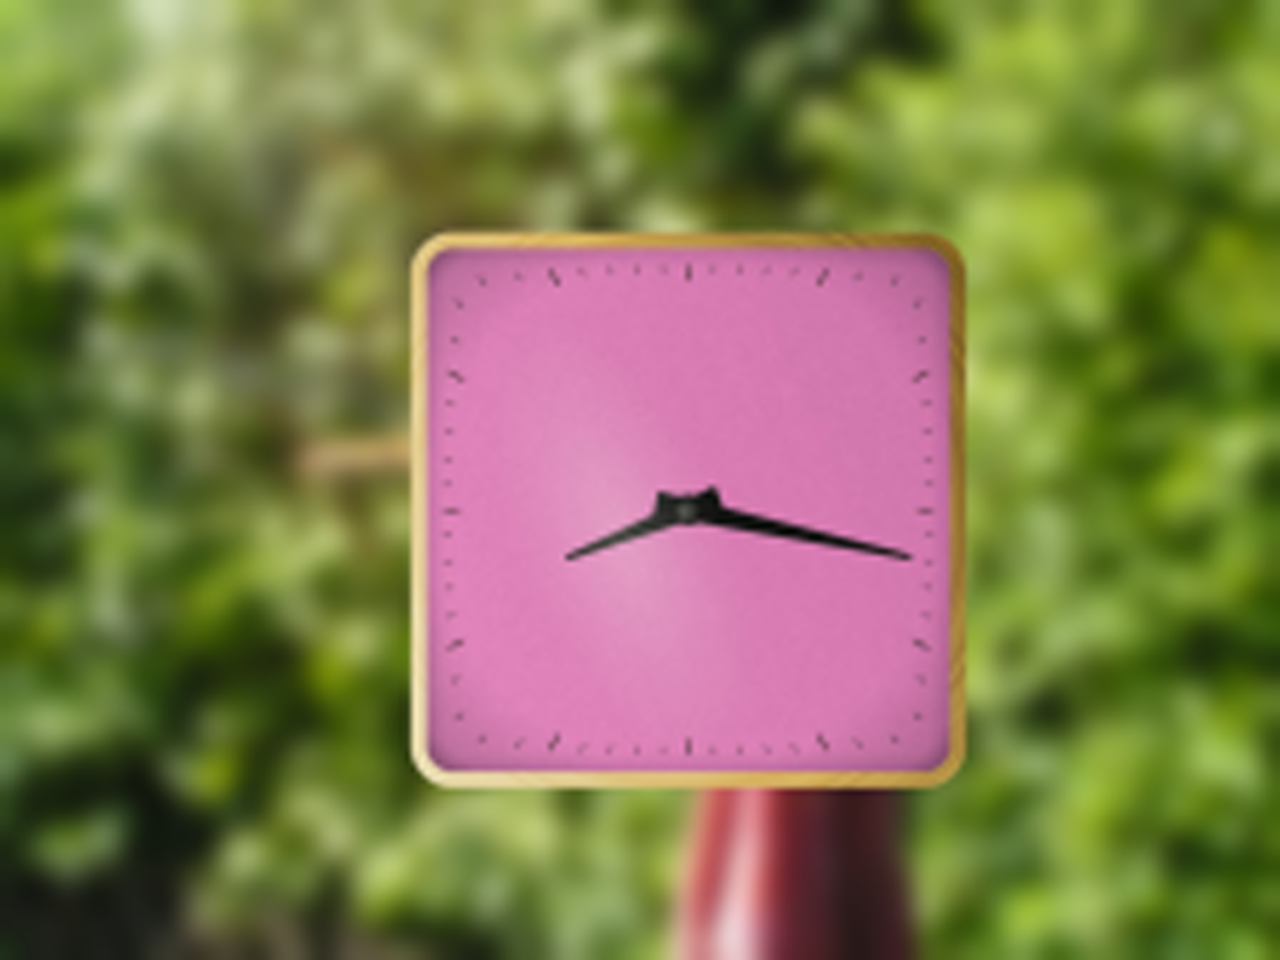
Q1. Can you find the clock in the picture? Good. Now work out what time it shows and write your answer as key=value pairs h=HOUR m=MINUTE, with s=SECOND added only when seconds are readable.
h=8 m=17
